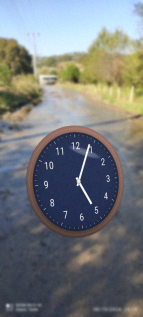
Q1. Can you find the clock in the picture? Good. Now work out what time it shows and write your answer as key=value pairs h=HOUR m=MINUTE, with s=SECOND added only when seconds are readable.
h=5 m=4
